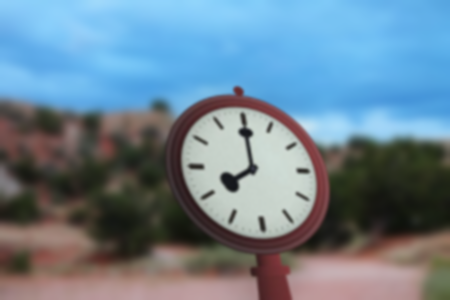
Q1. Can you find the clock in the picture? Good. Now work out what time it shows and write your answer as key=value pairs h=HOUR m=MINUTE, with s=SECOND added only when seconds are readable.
h=8 m=0
